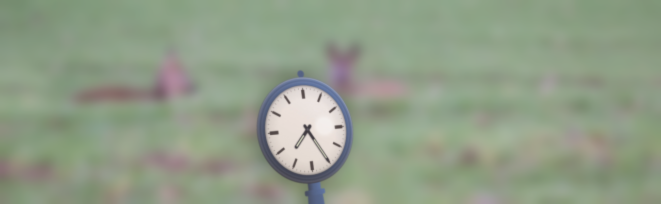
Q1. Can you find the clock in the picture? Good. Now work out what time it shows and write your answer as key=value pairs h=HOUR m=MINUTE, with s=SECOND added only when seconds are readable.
h=7 m=25
